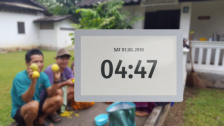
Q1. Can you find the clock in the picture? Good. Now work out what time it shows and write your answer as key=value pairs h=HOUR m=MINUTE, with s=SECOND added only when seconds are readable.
h=4 m=47
